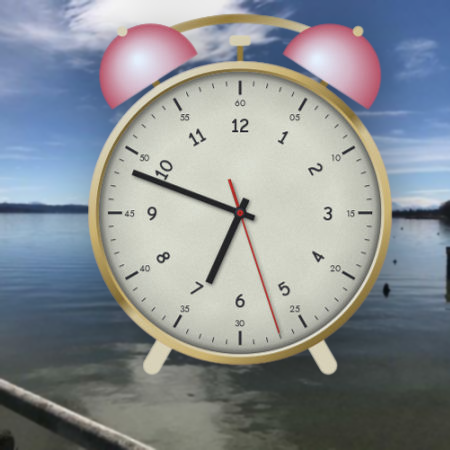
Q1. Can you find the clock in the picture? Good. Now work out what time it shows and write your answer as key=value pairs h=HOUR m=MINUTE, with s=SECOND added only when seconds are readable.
h=6 m=48 s=27
